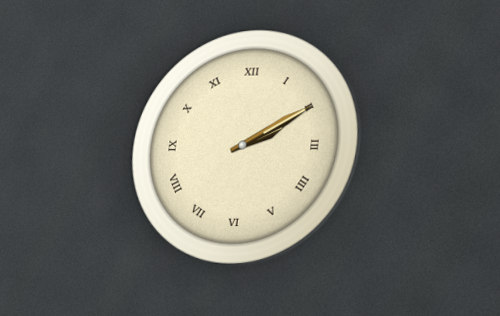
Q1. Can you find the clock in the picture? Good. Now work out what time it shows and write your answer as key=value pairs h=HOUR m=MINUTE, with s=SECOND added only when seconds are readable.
h=2 m=10
